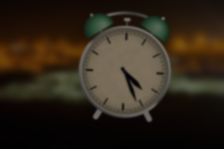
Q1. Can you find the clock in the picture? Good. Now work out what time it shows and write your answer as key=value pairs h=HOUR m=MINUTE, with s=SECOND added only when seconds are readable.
h=4 m=26
